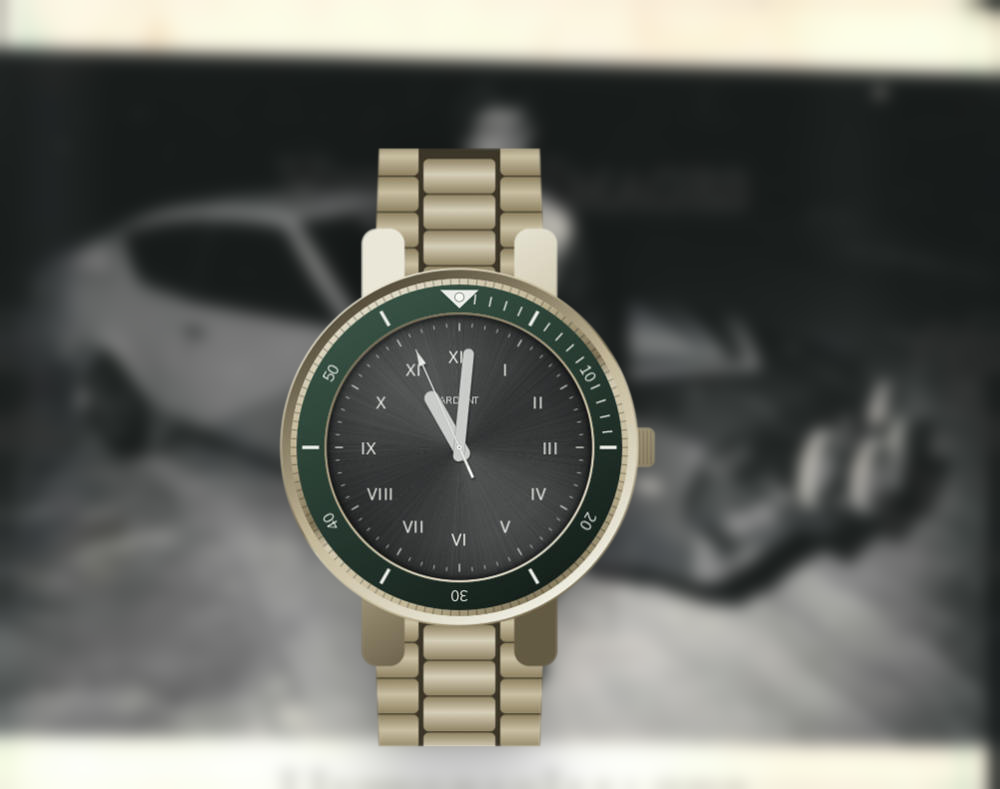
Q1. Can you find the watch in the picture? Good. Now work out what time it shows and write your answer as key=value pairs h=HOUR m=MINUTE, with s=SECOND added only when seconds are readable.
h=11 m=0 s=56
